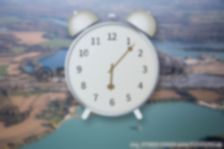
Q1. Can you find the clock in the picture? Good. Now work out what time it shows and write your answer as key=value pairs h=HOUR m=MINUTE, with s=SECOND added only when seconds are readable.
h=6 m=7
